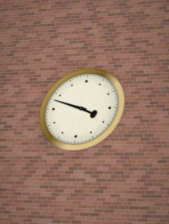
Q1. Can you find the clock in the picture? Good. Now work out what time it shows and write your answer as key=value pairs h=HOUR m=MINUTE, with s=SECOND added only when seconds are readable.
h=3 m=48
